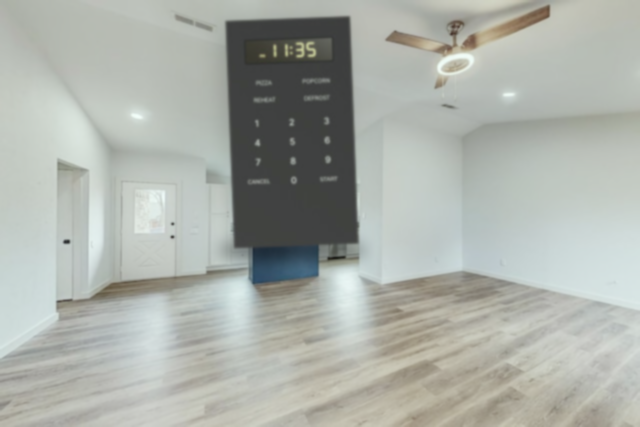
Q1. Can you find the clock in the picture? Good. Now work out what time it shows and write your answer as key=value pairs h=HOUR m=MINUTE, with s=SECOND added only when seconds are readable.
h=11 m=35
